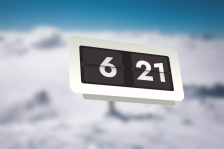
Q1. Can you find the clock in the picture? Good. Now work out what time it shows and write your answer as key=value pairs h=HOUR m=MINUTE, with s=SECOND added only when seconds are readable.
h=6 m=21
